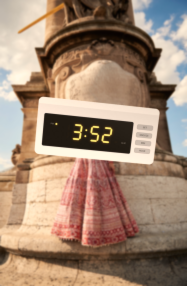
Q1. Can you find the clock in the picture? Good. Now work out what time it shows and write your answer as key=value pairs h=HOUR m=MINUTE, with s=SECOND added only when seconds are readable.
h=3 m=52
